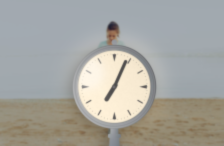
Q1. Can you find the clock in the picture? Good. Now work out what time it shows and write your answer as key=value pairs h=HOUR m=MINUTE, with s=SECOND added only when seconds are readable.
h=7 m=4
